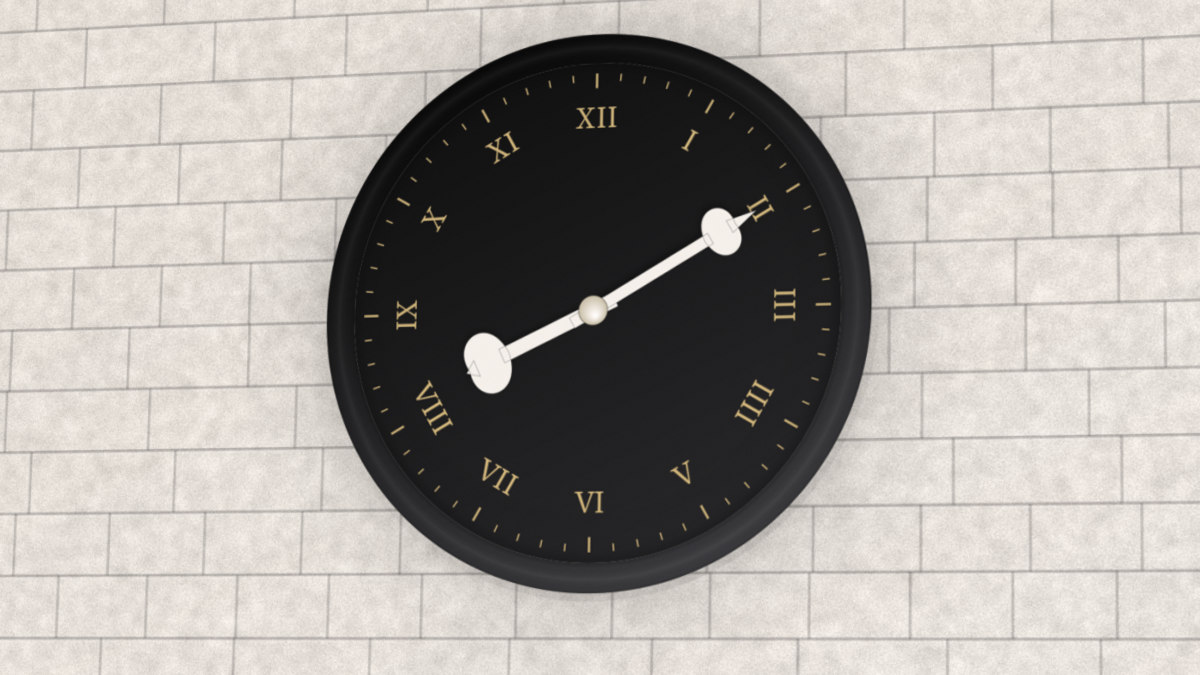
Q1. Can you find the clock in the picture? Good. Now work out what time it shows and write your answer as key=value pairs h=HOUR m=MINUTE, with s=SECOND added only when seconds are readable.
h=8 m=10
